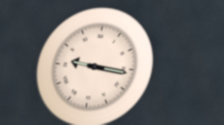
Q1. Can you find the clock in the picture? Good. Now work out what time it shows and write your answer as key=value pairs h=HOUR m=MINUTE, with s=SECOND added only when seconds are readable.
h=9 m=16
